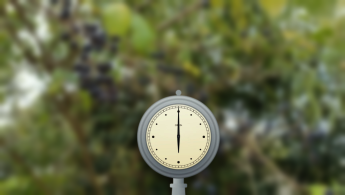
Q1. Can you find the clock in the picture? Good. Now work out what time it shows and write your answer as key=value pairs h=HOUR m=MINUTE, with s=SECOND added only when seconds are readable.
h=6 m=0
